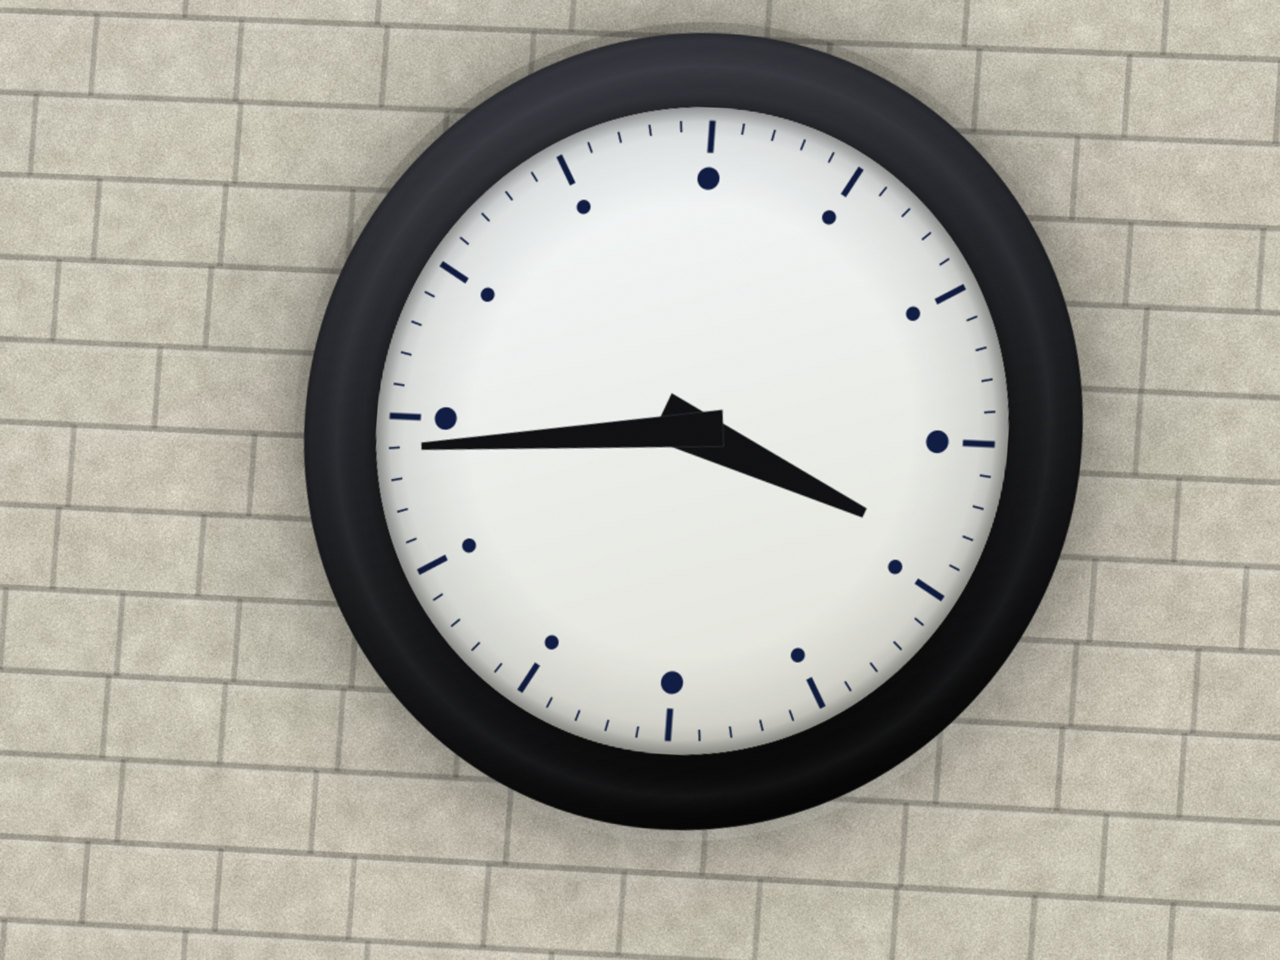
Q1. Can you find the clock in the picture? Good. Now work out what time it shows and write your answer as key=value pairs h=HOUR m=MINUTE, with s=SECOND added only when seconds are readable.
h=3 m=44
